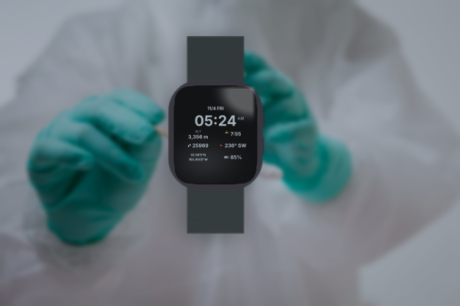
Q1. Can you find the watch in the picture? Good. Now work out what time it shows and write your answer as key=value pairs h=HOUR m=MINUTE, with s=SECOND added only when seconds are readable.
h=5 m=24
